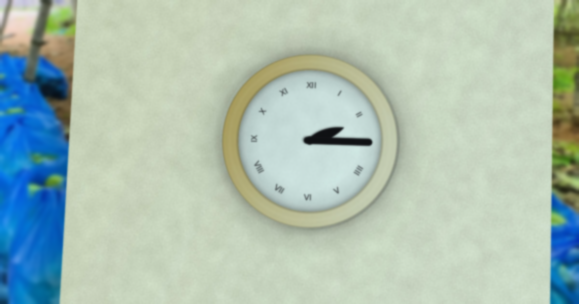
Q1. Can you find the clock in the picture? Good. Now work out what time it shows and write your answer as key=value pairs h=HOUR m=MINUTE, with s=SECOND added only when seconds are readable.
h=2 m=15
